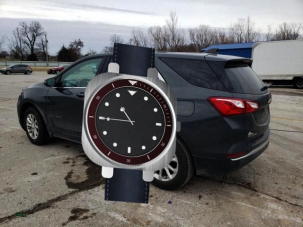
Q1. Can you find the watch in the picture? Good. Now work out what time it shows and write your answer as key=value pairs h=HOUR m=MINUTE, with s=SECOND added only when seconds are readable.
h=10 m=45
